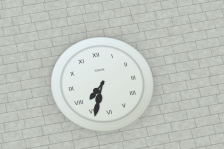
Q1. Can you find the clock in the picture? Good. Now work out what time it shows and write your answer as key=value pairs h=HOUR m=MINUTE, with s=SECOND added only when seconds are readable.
h=7 m=34
